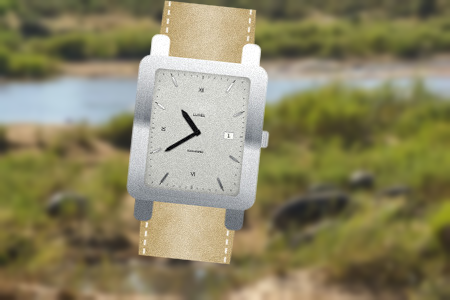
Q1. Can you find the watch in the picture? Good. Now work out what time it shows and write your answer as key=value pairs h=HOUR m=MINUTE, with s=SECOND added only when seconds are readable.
h=10 m=39
